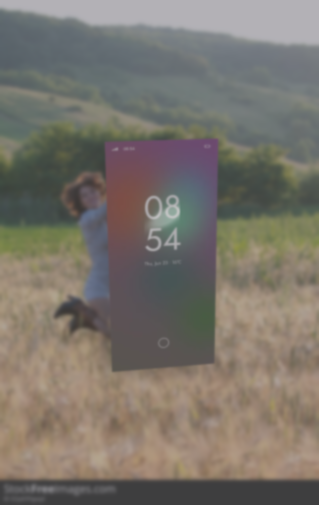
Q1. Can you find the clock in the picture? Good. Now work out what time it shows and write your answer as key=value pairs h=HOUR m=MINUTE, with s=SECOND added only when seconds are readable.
h=8 m=54
